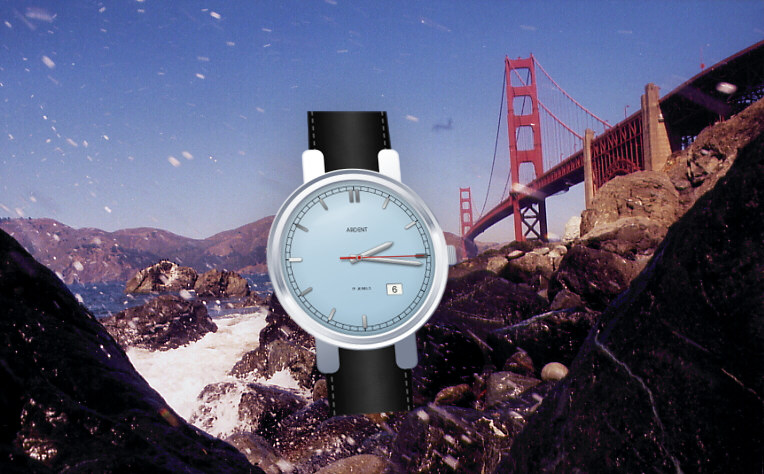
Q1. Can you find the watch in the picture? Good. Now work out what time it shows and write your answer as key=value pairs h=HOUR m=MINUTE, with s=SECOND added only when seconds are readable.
h=2 m=16 s=15
